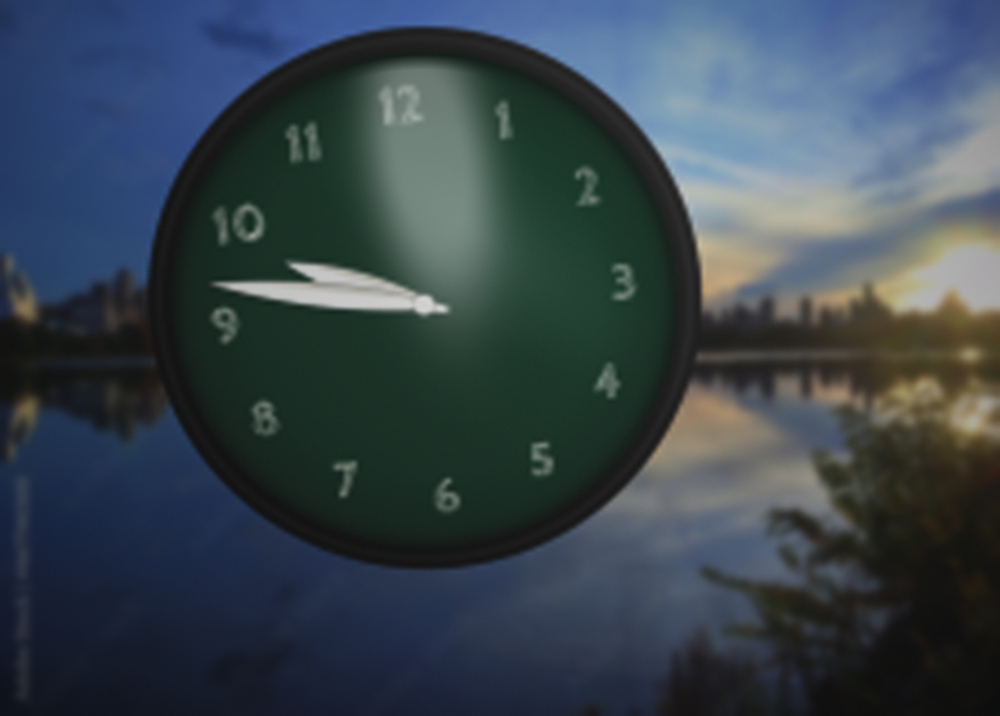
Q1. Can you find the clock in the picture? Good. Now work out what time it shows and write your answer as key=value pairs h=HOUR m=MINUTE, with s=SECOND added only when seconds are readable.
h=9 m=47
